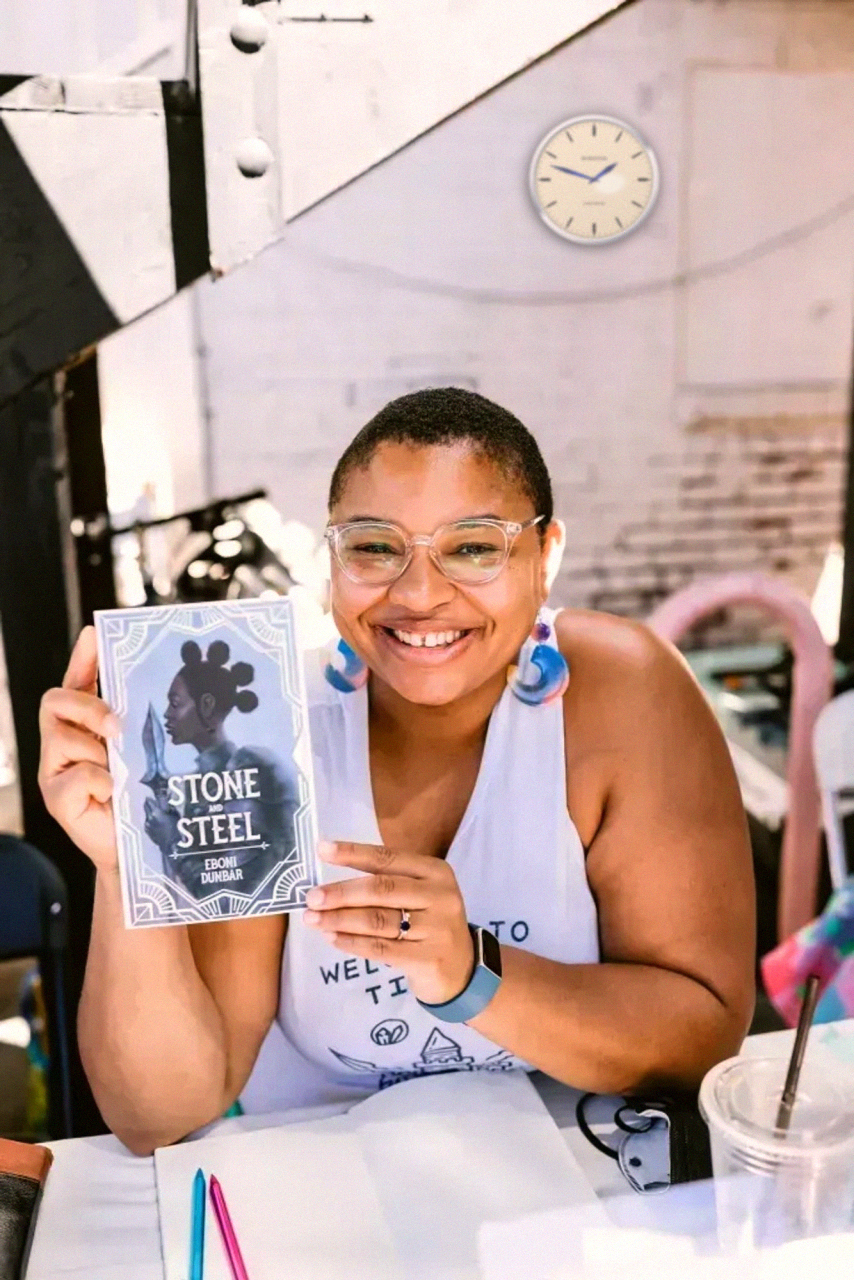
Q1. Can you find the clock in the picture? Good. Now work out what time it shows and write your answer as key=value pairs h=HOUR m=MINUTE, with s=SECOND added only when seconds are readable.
h=1 m=48
